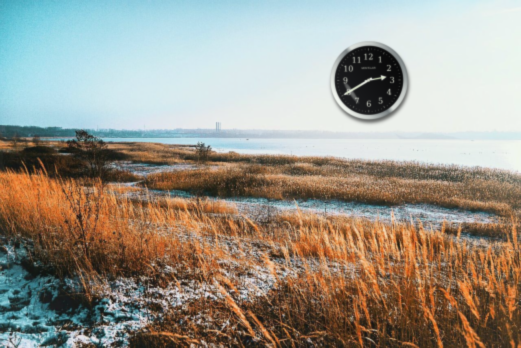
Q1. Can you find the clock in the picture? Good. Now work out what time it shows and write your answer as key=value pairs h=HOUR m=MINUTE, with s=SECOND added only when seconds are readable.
h=2 m=40
